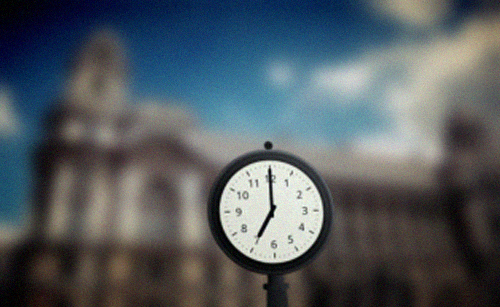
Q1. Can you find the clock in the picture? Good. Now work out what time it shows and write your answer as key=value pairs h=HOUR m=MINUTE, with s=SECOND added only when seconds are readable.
h=7 m=0
